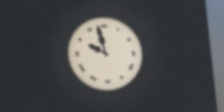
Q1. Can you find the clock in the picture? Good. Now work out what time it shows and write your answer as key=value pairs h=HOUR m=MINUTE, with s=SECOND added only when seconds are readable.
h=9 m=58
